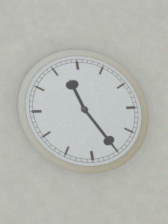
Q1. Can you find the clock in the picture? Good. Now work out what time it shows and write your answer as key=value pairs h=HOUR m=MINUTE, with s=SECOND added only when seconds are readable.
h=11 m=25
